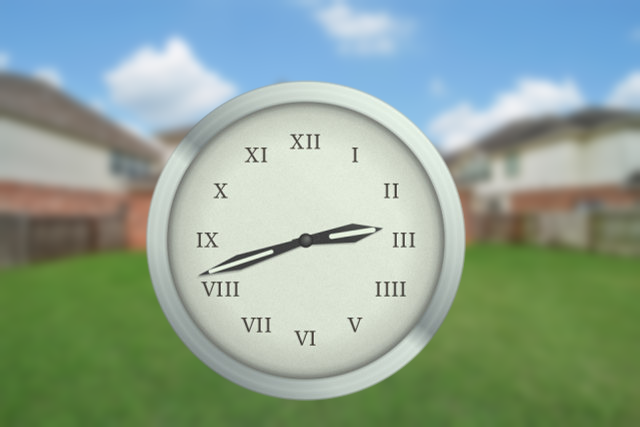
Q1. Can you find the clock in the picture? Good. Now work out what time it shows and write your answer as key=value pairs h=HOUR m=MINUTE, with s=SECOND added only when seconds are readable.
h=2 m=42
